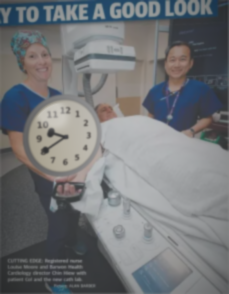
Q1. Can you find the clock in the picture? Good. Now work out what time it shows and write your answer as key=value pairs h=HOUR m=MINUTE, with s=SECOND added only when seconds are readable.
h=9 m=40
